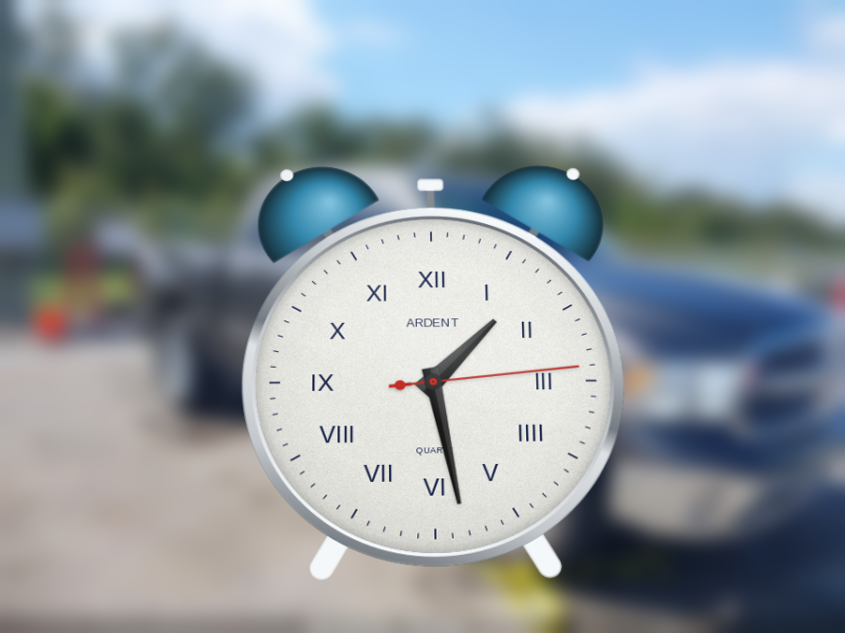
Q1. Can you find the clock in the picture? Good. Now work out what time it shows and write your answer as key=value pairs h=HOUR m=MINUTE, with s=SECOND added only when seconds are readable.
h=1 m=28 s=14
